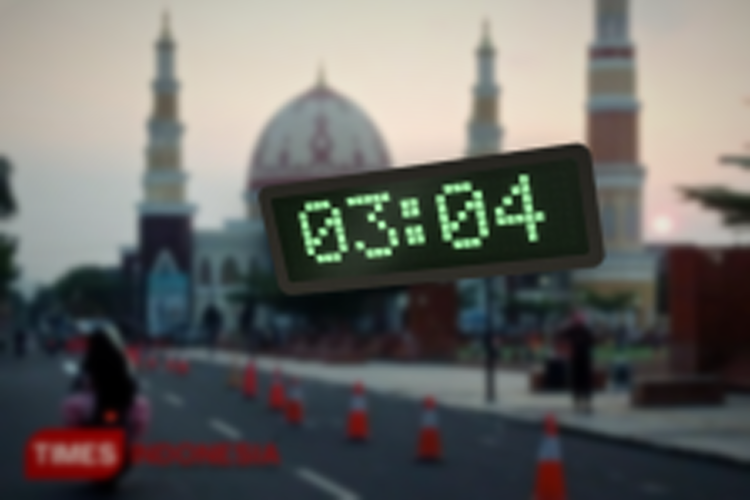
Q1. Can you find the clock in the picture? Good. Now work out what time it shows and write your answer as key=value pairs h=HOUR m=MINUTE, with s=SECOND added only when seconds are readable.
h=3 m=4
